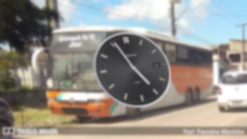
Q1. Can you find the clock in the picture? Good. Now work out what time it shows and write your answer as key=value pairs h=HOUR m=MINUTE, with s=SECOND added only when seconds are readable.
h=4 m=56
